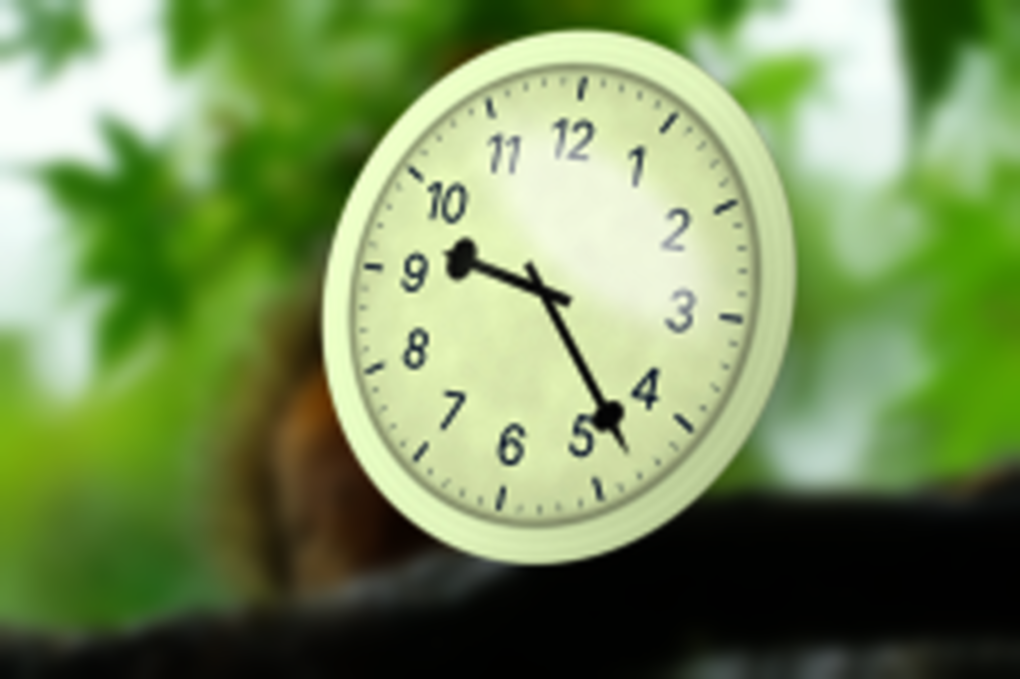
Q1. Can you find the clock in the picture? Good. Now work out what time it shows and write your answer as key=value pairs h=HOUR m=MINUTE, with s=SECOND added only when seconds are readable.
h=9 m=23
